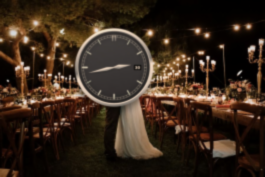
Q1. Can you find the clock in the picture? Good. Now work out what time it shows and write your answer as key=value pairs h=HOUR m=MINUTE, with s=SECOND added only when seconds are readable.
h=2 m=43
